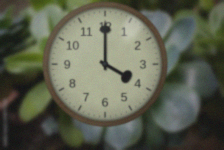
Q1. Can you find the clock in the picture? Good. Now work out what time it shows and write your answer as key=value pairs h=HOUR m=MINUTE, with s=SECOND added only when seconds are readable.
h=4 m=0
